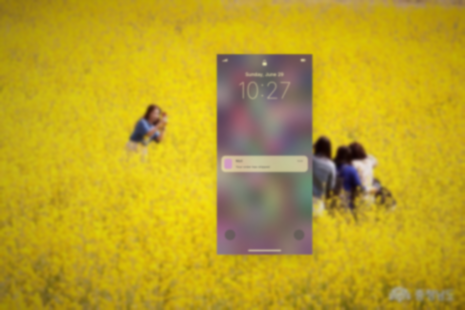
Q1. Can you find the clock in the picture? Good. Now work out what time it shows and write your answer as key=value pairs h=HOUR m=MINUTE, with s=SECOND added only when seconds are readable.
h=10 m=27
